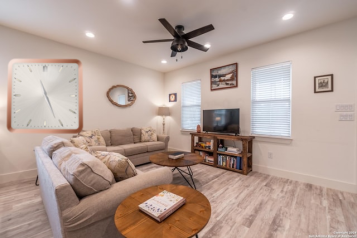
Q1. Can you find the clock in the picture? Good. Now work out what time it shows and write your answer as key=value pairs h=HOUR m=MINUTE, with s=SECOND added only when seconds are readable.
h=11 m=26
